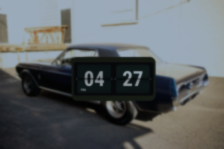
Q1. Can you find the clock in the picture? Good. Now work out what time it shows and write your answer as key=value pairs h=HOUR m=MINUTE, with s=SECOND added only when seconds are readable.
h=4 m=27
